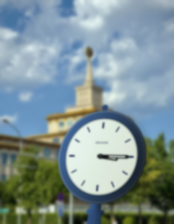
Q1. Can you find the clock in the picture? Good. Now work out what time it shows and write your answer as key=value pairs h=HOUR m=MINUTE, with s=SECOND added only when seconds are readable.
h=3 m=15
